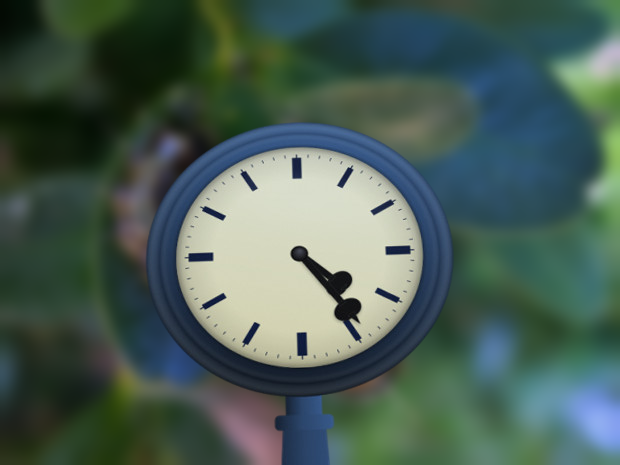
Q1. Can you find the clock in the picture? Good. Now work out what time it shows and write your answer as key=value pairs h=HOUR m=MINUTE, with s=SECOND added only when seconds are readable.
h=4 m=24
